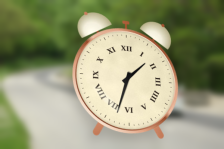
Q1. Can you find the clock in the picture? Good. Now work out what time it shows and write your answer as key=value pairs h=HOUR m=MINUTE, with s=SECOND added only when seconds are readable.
h=1 m=33
